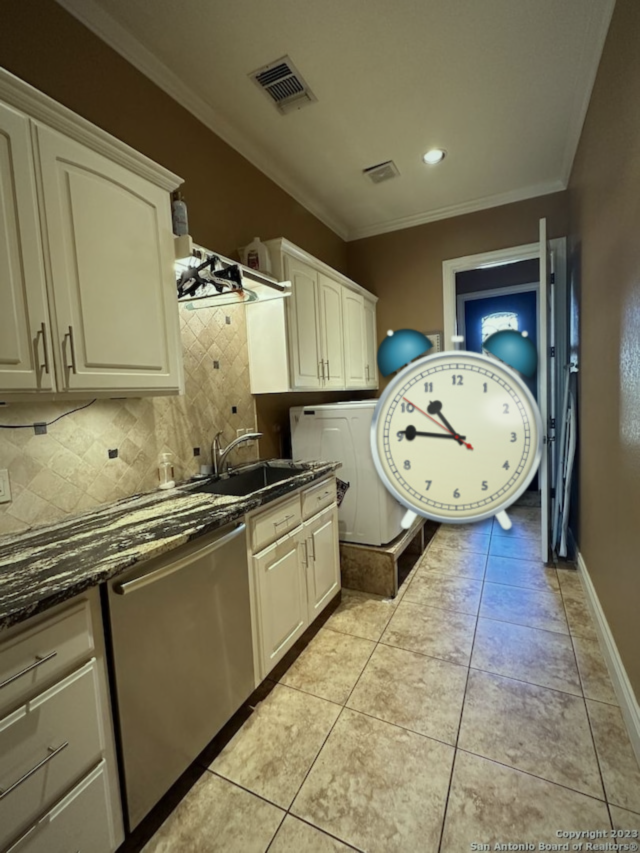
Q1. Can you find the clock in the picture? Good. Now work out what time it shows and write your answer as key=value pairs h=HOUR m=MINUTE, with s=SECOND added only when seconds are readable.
h=10 m=45 s=51
